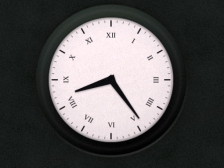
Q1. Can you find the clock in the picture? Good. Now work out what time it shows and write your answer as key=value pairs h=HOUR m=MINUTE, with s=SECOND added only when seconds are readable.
h=8 m=24
